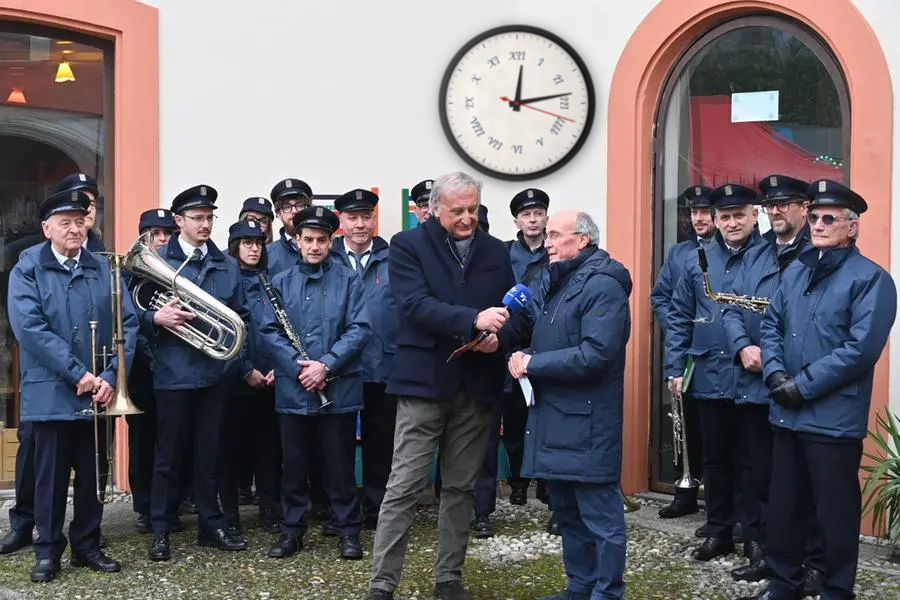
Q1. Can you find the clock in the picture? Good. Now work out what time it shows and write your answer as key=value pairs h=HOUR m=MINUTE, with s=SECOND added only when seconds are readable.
h=12 m=13 s=18
